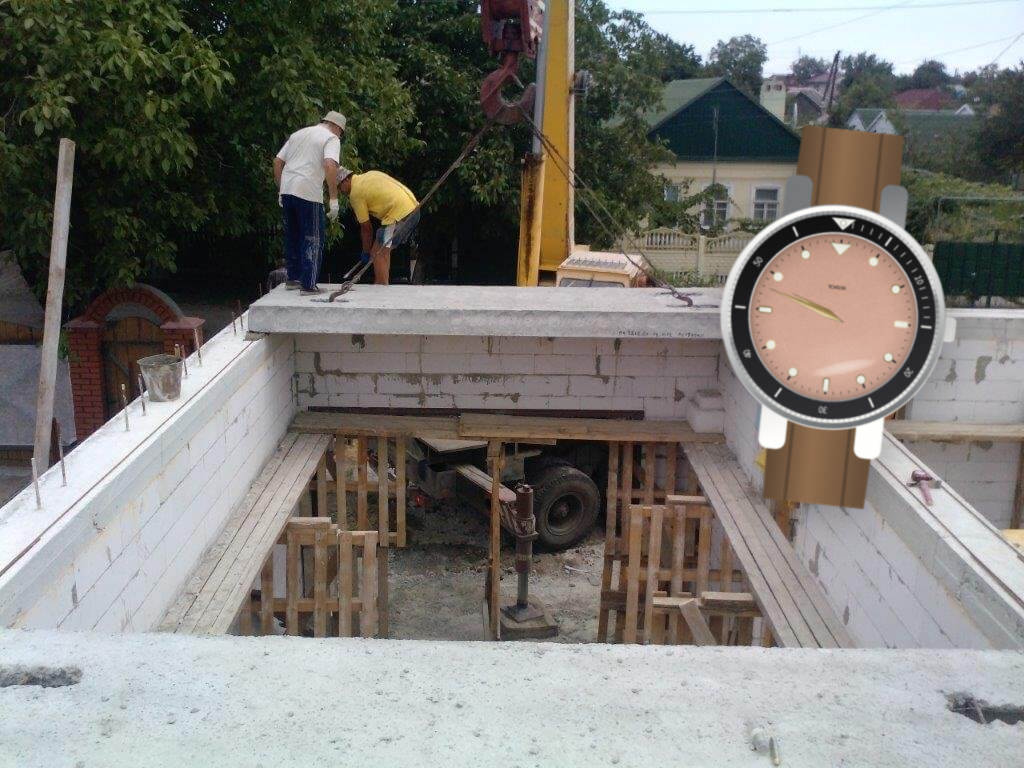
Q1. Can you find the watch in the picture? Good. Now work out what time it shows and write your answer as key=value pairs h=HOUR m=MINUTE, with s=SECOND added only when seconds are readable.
h=9 m=48
